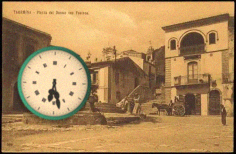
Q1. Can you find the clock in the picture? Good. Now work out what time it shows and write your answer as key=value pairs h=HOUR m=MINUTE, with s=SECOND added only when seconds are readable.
h=6 m=28
